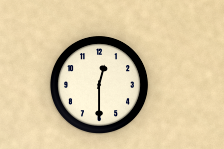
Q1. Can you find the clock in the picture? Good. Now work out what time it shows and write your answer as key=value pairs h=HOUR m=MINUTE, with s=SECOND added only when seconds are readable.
h=12 m=30
